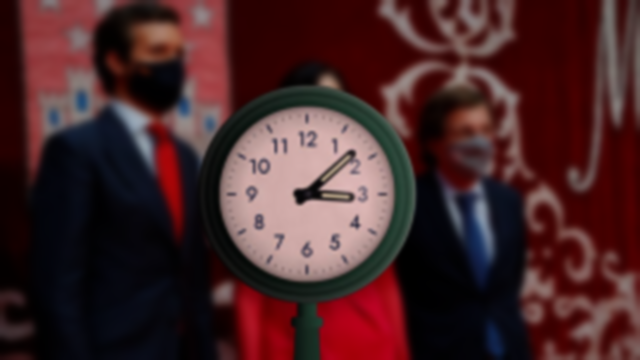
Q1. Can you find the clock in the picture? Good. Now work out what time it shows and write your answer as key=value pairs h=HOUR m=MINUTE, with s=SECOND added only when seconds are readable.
h=3 m=8
